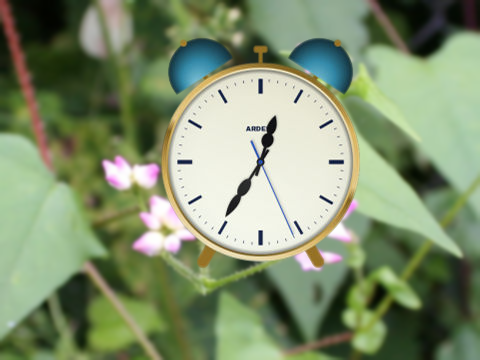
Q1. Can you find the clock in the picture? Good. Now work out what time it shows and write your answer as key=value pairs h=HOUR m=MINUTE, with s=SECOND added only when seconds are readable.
h=12 m=35 s=26
